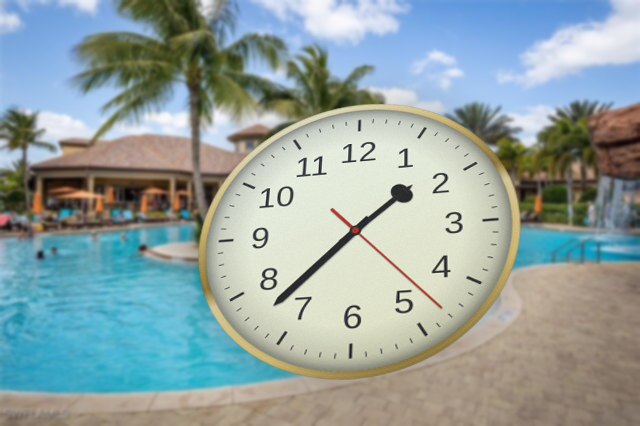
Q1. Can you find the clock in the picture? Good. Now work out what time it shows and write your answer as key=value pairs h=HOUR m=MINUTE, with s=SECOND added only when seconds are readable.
h=1 m=37 s=23
